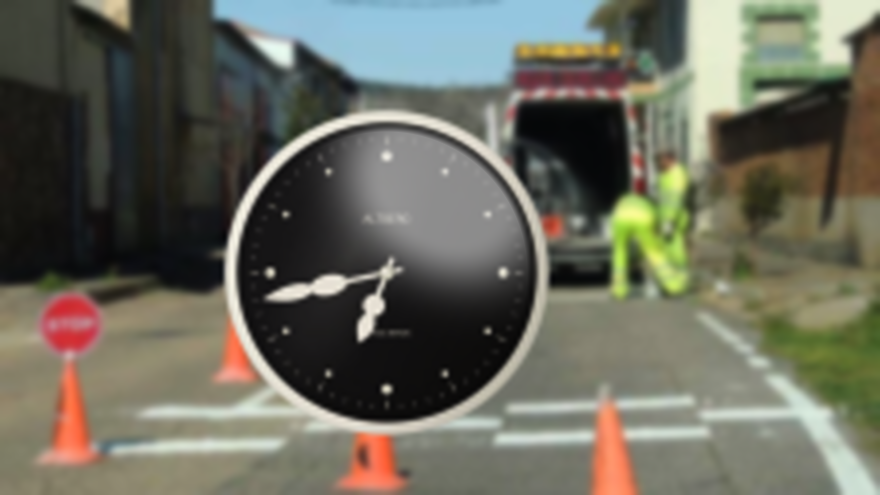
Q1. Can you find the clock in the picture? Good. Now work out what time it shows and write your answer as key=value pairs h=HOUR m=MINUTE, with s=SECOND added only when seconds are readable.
h=6 m=43
